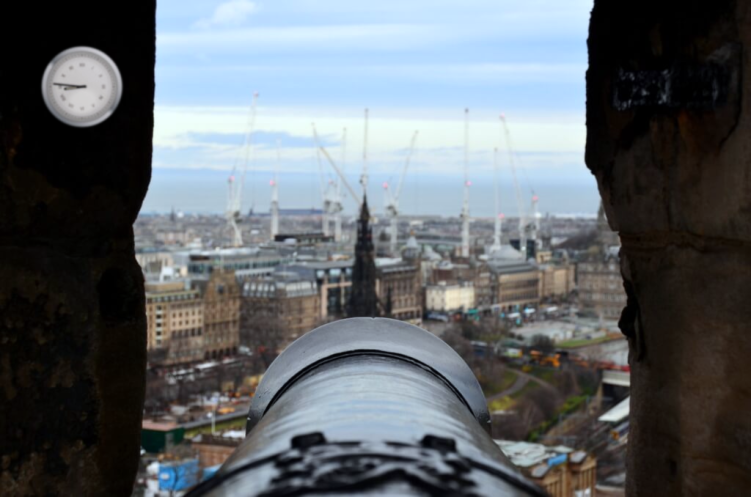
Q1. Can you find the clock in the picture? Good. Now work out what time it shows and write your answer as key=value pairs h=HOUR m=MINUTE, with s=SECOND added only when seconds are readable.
h=8 m=46
